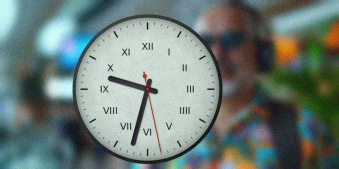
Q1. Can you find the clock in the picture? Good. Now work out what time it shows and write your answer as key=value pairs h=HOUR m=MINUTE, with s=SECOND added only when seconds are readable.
h=9 m=32 s=28
